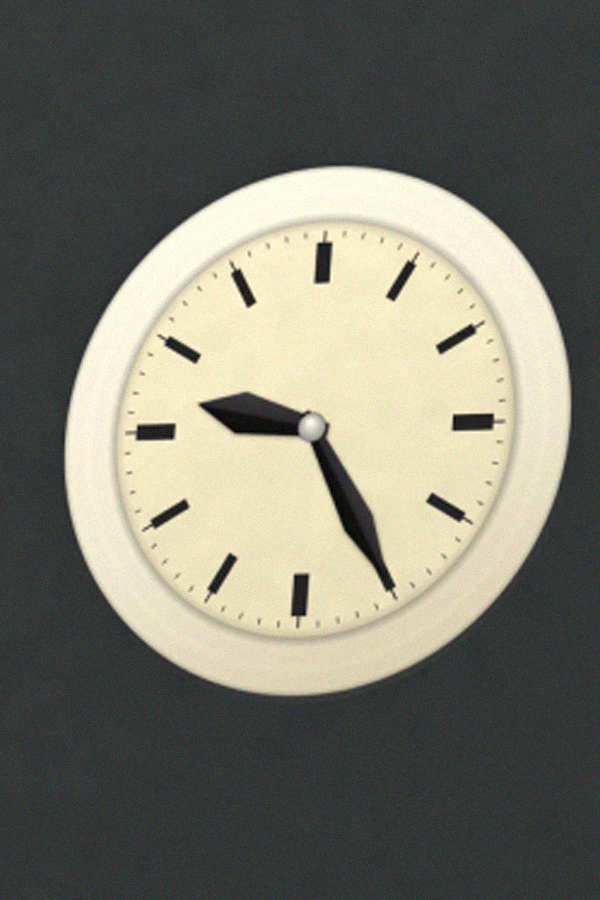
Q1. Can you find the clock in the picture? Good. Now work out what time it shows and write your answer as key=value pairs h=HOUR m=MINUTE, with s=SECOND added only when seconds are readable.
h=9 m=25
